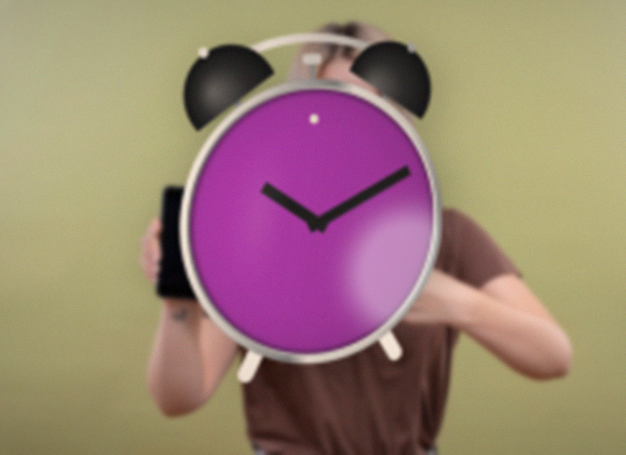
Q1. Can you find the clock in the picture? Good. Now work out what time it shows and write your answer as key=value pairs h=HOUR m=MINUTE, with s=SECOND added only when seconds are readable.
h=10 m=11
